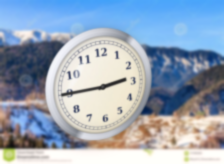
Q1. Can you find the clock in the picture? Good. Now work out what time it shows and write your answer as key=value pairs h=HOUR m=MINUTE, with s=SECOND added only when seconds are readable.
h=2 m=45
